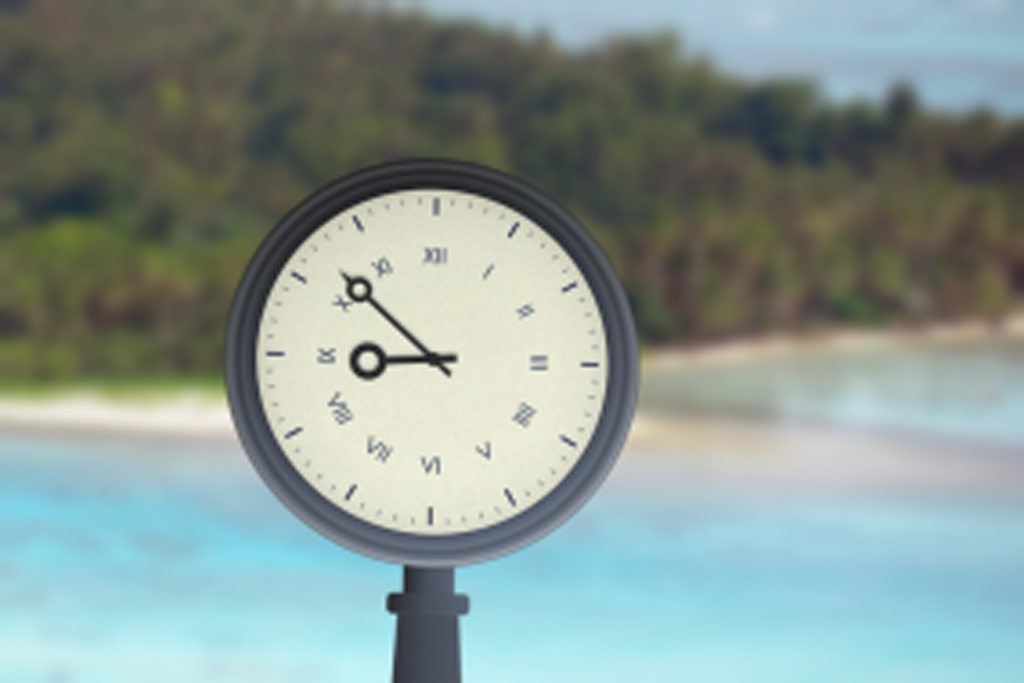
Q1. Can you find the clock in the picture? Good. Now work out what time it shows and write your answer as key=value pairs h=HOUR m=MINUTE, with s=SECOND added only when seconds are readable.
h=8 m=52
